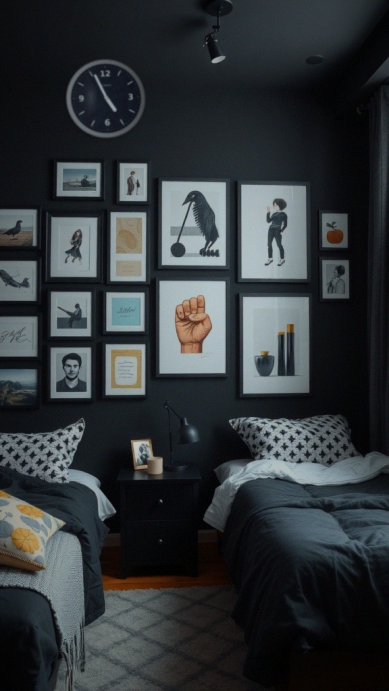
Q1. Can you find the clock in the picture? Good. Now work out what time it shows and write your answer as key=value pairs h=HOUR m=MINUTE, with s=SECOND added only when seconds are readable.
h=4 m=56
